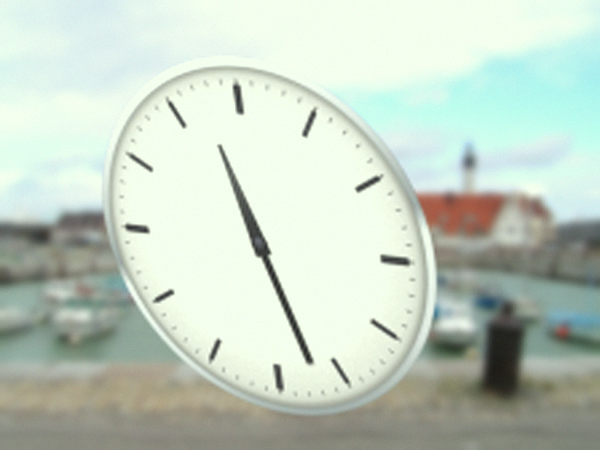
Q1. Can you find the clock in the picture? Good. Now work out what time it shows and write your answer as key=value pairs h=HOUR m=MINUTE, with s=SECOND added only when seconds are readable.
h=11 m=27
